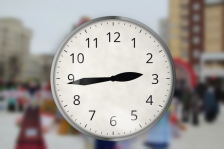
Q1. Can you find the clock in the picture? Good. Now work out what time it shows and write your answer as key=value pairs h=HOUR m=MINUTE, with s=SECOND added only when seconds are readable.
h=2 m=44
